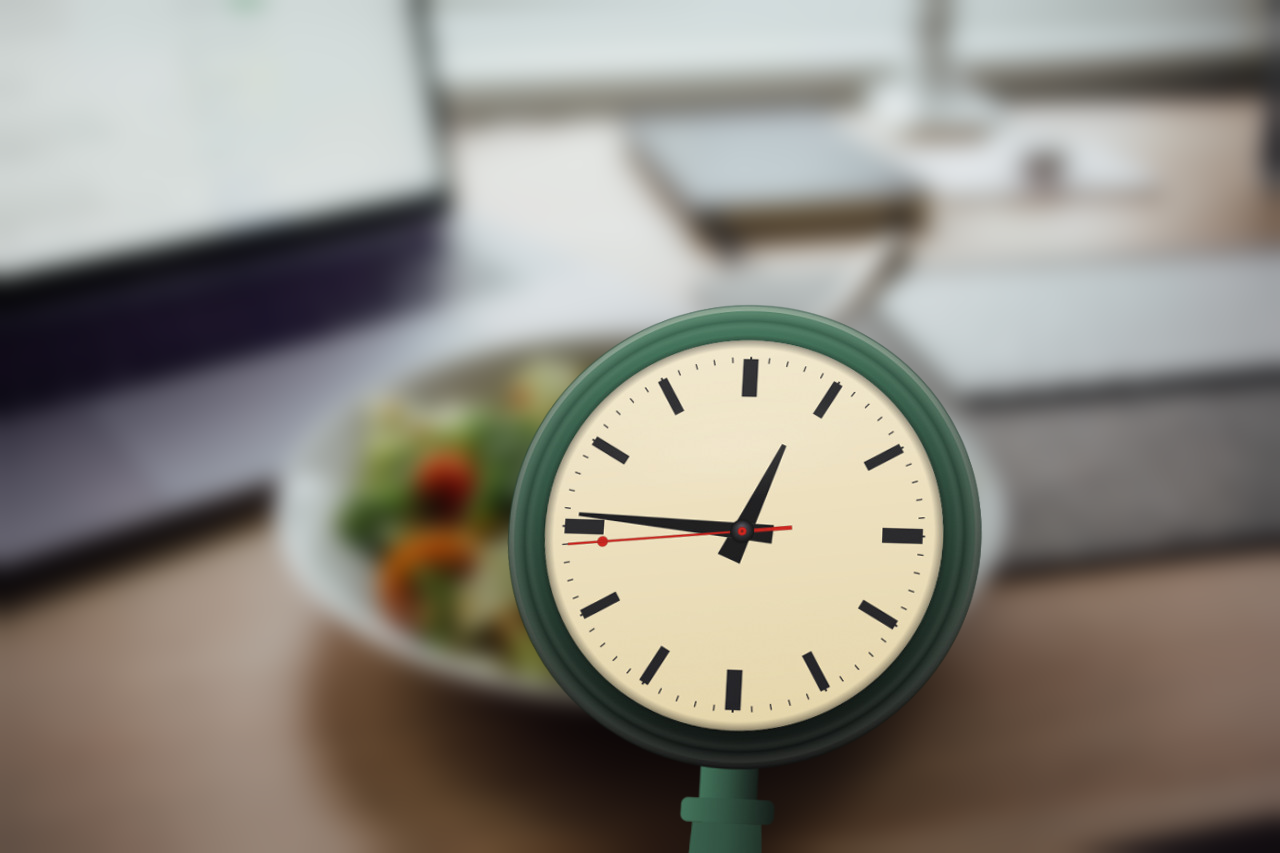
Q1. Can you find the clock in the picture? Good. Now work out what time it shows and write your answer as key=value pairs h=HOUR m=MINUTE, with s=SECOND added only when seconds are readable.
h=12 m=45 s=44
